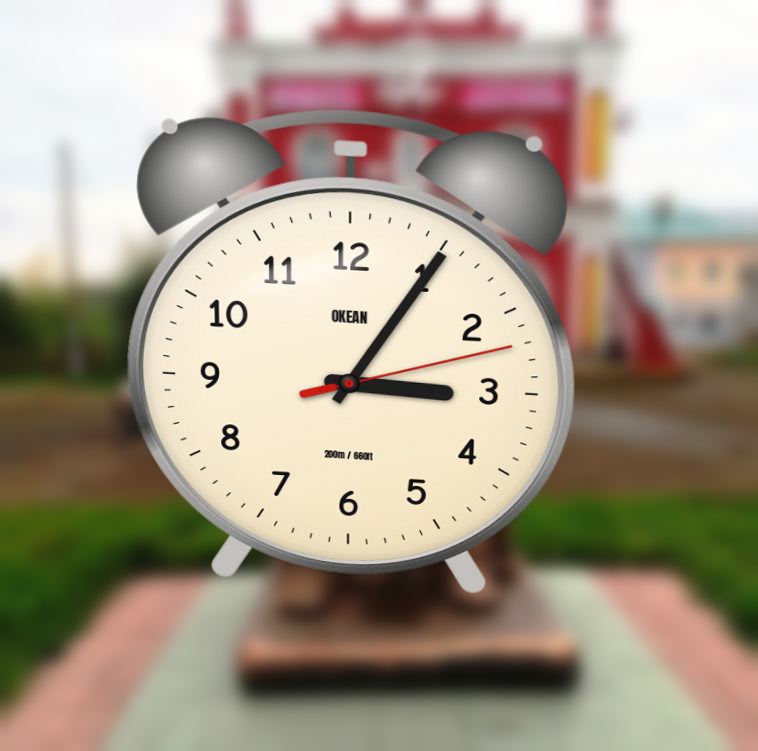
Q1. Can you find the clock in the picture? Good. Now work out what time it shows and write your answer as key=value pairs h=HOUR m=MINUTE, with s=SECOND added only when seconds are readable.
h=3 m=5 s=12
